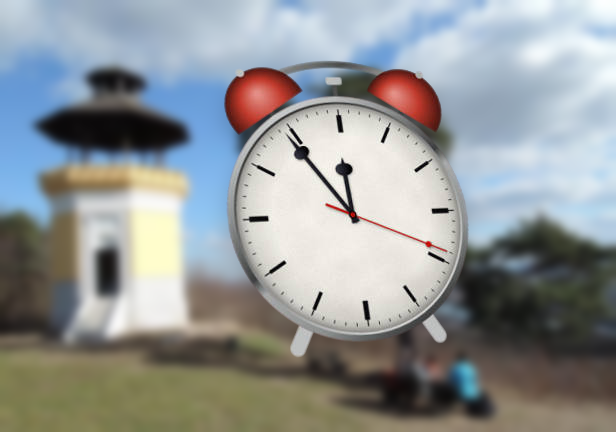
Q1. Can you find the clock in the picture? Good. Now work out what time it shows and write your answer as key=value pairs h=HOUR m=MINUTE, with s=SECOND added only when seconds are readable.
h=11 m=54 s=19
